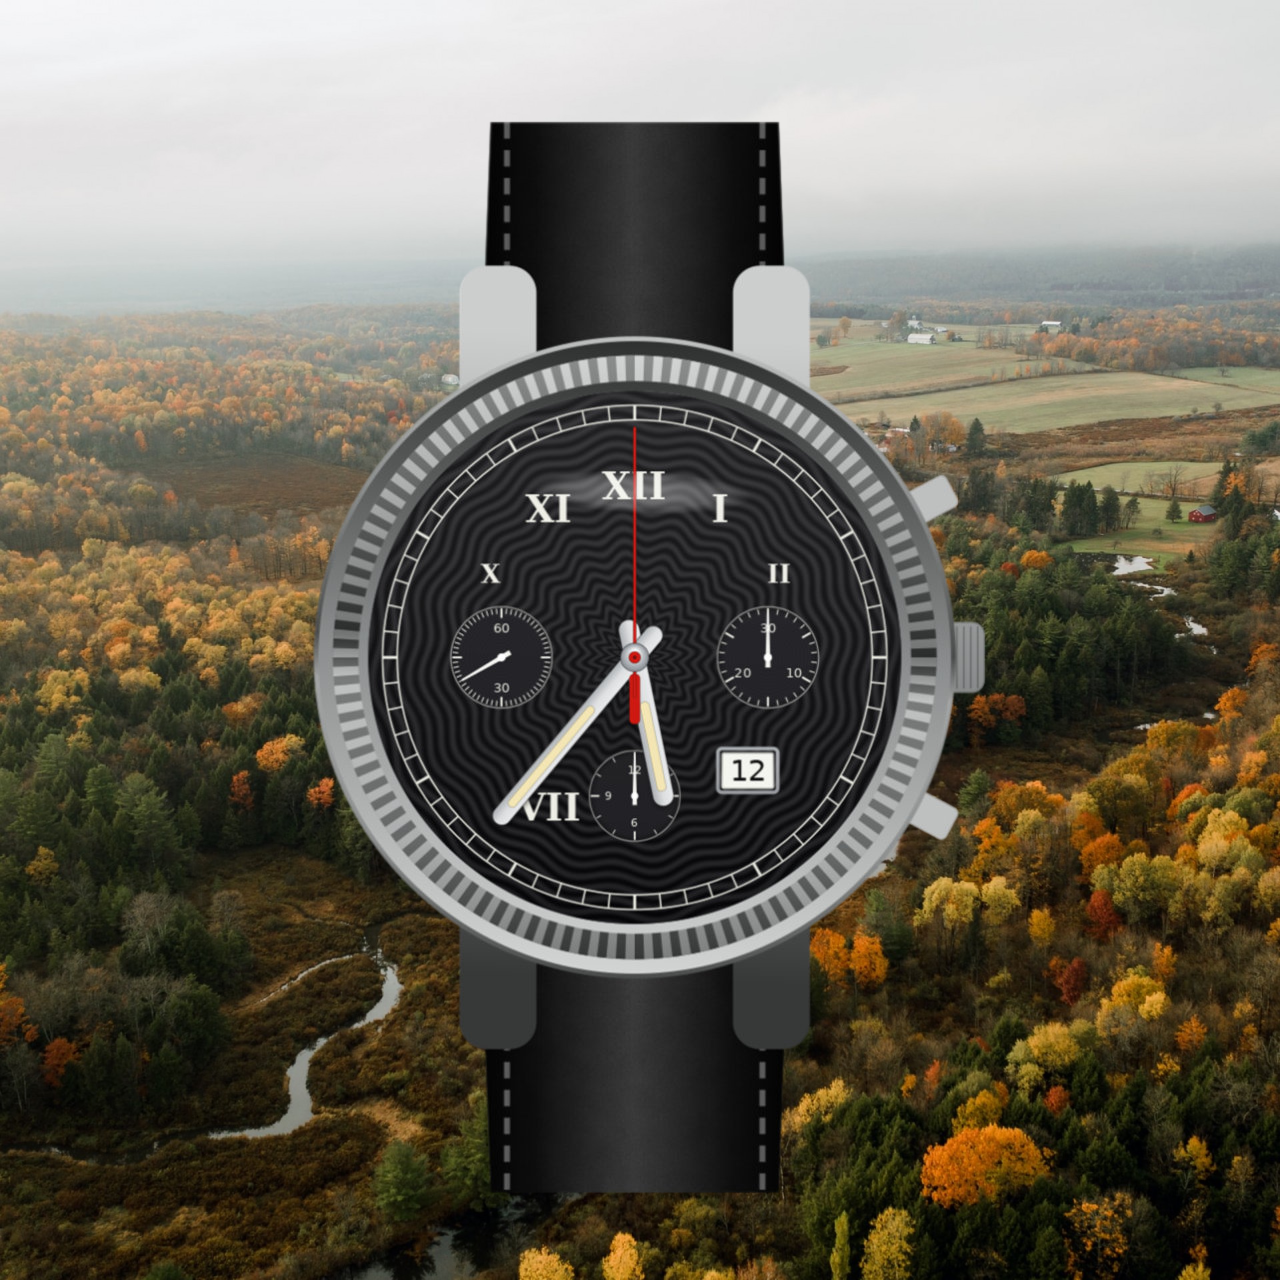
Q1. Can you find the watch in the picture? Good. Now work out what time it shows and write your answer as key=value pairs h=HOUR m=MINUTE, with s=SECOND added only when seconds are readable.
h=5 m=36 s=40
